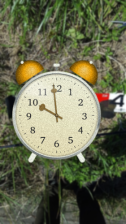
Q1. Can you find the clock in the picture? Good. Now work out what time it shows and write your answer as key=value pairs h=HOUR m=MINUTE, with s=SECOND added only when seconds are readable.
h=9 m=59
